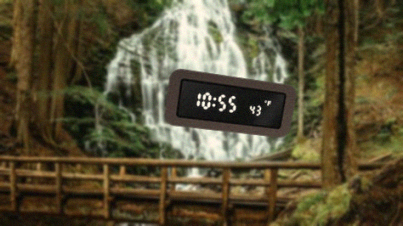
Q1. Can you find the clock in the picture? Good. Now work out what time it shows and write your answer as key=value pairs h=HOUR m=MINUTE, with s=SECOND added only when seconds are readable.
h=10 m=55
